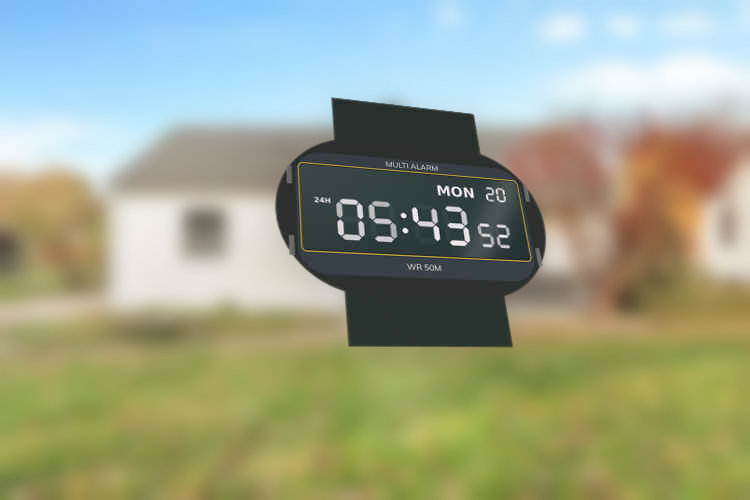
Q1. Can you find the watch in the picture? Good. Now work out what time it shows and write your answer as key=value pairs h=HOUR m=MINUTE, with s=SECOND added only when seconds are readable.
h=5 m=43 s=52
